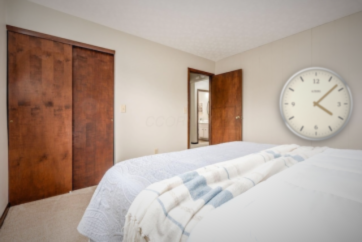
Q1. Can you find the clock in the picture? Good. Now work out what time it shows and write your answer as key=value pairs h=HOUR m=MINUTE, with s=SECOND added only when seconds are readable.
h=4 m=8
